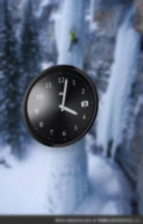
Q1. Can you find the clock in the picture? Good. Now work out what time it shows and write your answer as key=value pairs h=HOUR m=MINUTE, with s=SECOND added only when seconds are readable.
h=4 m=2
